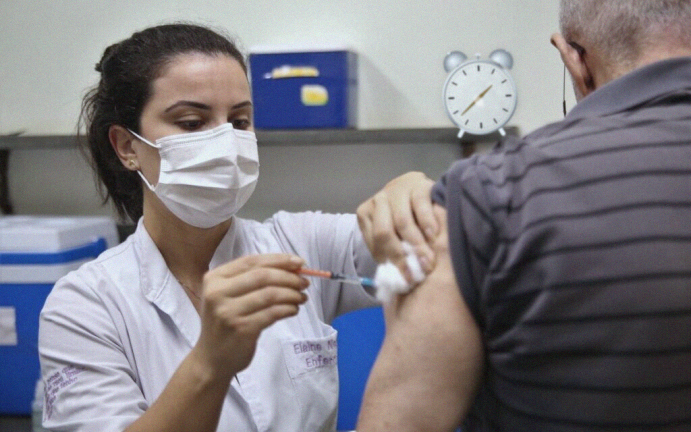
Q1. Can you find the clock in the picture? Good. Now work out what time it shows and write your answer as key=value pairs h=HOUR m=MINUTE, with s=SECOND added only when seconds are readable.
h=1 m=38
